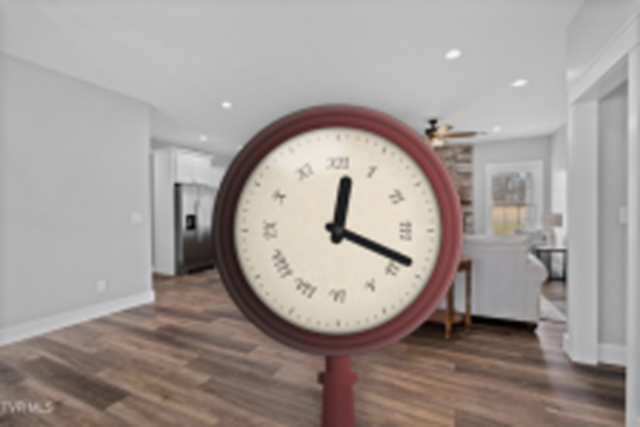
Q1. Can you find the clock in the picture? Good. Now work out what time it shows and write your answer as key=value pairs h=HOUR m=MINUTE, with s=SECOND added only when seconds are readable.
h=12 m=19
